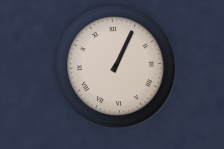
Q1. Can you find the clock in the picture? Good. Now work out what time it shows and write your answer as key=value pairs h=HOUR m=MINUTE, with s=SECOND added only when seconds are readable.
h=1 m=5
